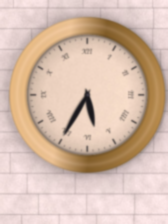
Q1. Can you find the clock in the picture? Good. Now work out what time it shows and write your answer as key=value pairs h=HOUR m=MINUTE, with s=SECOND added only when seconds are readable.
h=5 m=35
